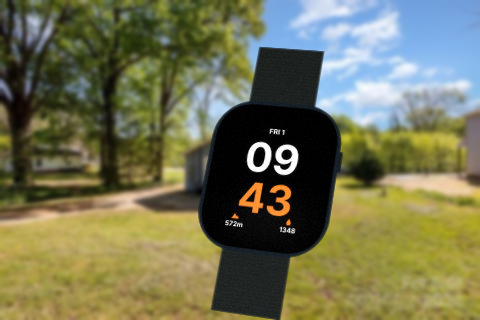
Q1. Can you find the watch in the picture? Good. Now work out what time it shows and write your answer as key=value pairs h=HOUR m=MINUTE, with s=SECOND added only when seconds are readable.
h=9 m=43
